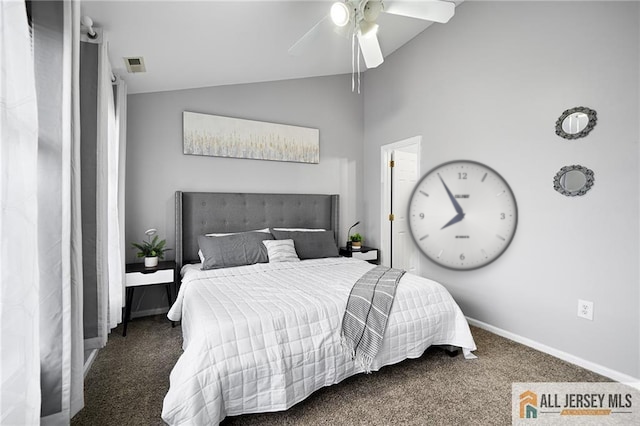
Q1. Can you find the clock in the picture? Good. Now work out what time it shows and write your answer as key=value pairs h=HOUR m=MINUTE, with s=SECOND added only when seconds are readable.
h=7 m=55
